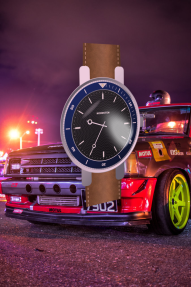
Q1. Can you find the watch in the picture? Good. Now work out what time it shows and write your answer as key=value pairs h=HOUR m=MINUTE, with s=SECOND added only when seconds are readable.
h=9 m=35
